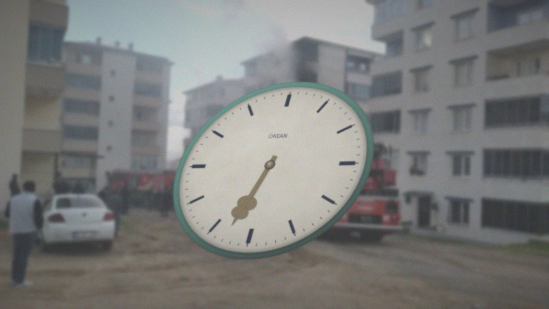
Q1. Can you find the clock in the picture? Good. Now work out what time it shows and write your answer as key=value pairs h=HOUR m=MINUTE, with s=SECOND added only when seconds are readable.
h=6 m=33
